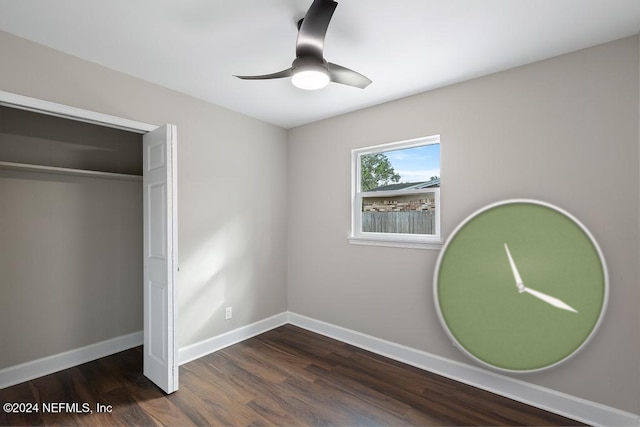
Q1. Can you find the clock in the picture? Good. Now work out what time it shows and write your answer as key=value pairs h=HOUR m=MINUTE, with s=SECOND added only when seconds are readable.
h=11 m=19
